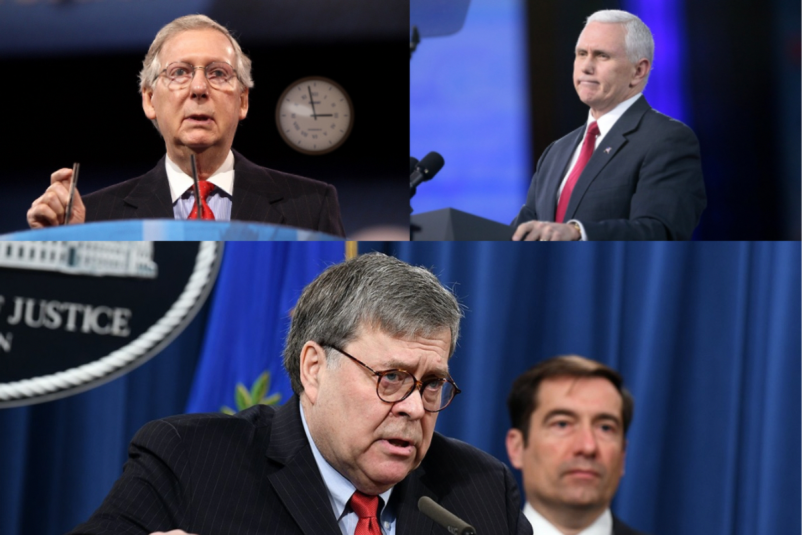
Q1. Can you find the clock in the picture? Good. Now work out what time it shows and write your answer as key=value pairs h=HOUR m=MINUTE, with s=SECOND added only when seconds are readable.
h=2 m=58
